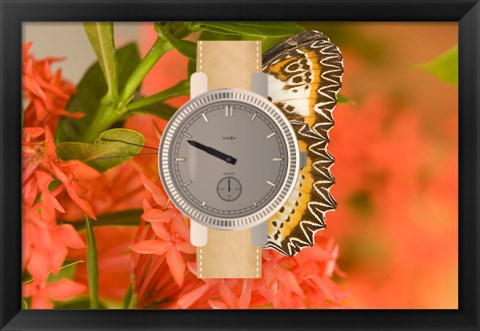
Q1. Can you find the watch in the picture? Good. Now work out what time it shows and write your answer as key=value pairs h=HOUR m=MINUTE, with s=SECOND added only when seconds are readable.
h=9 m=49
